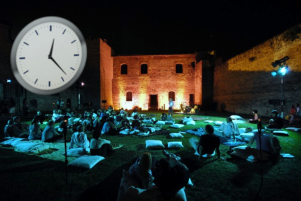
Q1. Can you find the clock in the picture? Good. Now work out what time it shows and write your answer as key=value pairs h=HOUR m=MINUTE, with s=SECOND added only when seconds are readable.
h=12 m=23
